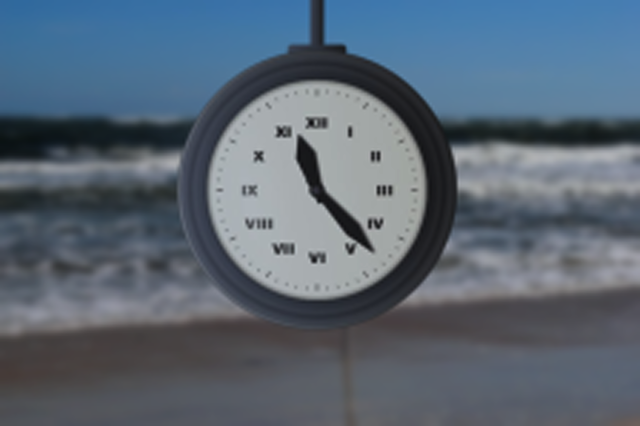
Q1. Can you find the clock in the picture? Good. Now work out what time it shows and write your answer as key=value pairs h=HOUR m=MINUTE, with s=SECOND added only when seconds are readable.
h=11 m=23
